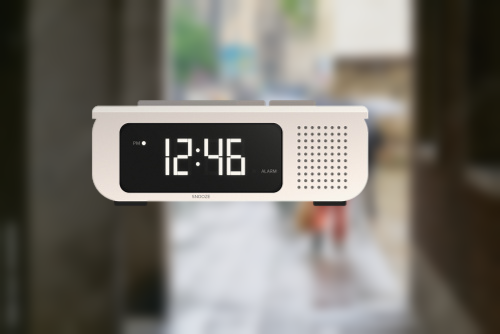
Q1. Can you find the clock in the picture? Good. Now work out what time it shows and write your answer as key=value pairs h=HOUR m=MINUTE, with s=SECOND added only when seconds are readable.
h=12 m=46
